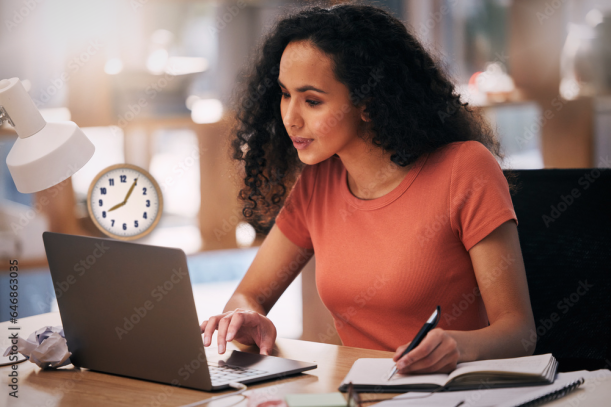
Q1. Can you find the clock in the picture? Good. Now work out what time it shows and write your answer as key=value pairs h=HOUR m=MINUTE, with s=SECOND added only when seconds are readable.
h=8 m=5
